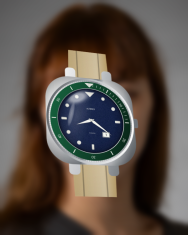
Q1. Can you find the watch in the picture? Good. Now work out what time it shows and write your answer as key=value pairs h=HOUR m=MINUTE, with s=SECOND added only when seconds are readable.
h=8 m=21
